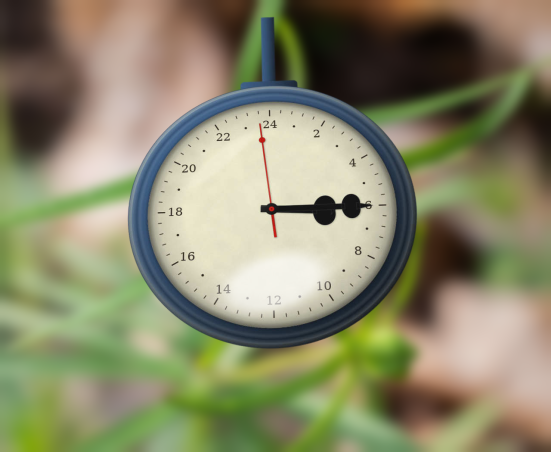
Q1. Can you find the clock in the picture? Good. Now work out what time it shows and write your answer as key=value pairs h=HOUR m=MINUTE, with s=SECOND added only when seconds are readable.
h=6 m=14 s=59
